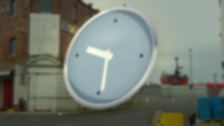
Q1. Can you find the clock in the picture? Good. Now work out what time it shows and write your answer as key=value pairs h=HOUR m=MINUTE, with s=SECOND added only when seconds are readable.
h=9 m=29
